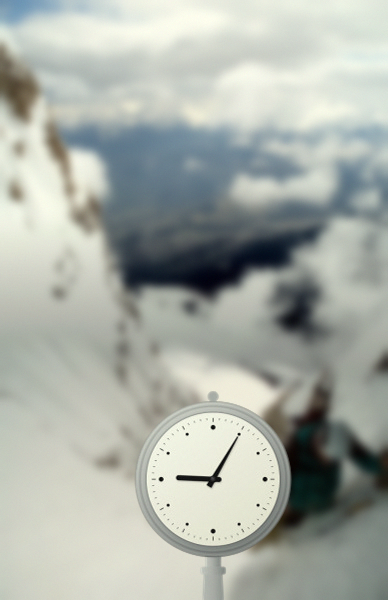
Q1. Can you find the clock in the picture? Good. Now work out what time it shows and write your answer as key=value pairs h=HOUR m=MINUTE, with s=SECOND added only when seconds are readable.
h=9 m=5
